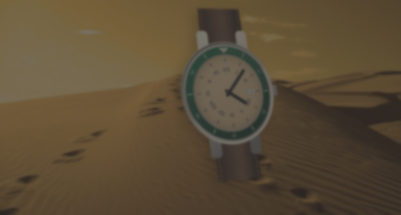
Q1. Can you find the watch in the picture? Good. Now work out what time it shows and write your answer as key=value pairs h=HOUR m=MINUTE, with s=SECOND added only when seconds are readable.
h=4 m=7
